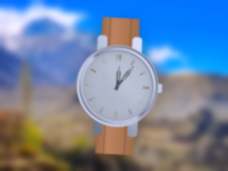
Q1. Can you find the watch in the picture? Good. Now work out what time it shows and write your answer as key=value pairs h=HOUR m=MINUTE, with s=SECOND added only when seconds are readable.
h=12 m=6
